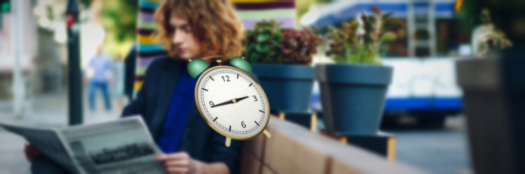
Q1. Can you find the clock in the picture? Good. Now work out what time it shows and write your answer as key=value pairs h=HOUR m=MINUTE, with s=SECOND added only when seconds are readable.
h=2 m=44
